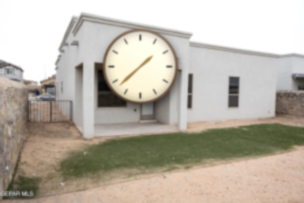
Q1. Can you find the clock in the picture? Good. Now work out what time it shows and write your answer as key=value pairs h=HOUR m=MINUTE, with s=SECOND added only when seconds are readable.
h=1 m=38
